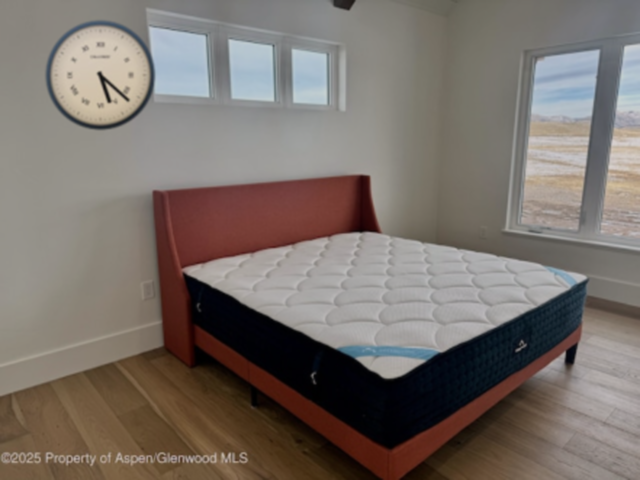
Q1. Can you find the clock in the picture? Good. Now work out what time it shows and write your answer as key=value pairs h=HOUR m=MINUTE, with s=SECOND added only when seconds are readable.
h=5 m=22
